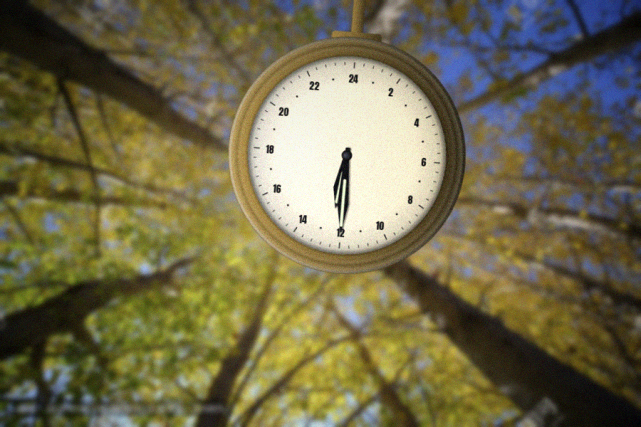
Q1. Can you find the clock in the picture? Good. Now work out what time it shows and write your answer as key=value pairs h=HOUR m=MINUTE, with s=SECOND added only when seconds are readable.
h=12 m=30
